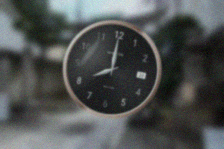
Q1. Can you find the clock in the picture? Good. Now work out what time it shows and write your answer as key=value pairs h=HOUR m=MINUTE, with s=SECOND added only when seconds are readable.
h=8 m=0
